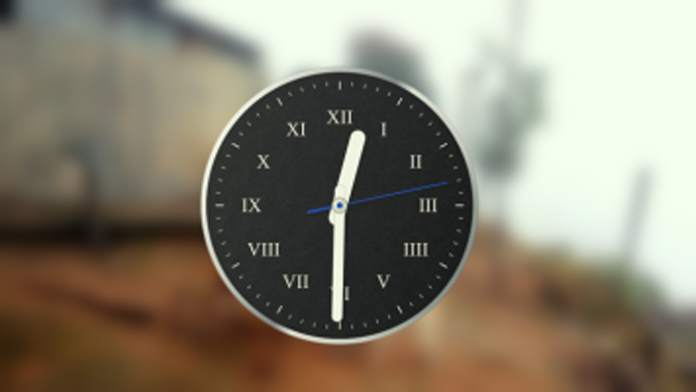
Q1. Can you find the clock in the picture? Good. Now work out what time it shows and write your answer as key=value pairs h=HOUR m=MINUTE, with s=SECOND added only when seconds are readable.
h=12 m=30 s=13
